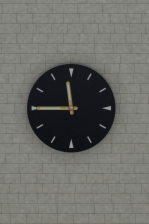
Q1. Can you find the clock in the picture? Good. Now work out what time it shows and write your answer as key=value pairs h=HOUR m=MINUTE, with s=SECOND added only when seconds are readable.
h=11 m=45
